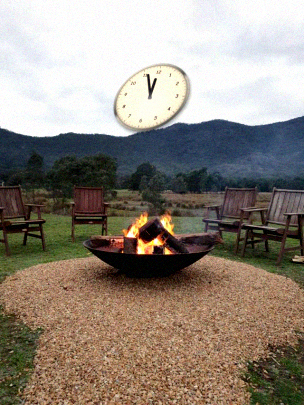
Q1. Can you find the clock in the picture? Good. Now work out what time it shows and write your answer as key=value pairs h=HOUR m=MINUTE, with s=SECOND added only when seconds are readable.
h=11 m=56
